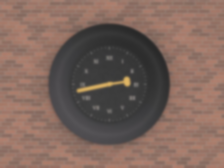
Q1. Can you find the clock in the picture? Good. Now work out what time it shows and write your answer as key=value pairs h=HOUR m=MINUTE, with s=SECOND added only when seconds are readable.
h=2 m=43
